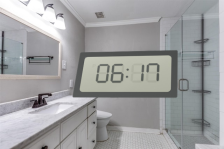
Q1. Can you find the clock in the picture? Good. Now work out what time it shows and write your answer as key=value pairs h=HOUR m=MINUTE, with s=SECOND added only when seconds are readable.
h=6 m=17
